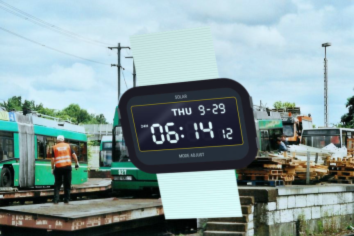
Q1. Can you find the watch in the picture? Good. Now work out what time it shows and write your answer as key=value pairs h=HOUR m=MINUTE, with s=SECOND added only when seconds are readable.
h=6 m=14 s=12
